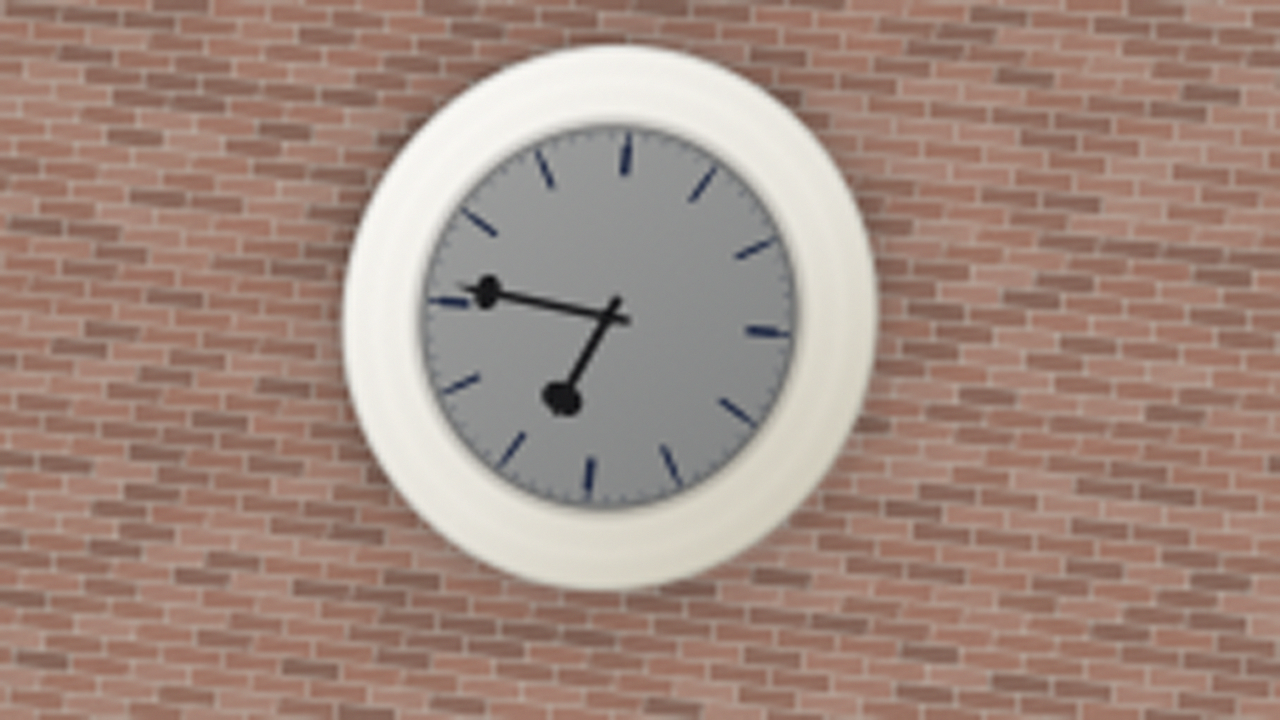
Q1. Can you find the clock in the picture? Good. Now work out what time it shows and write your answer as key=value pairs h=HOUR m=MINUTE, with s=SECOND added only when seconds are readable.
h=6 m=46
